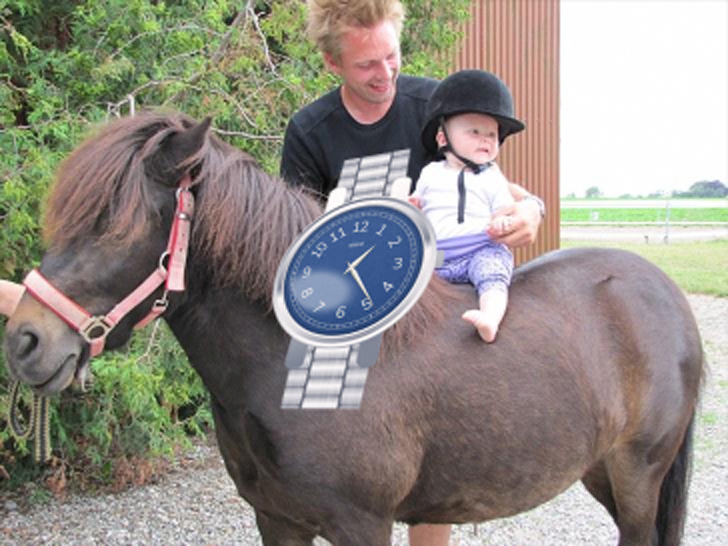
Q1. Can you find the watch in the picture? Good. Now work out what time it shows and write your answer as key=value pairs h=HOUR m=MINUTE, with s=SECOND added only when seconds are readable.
h=1 m=24
